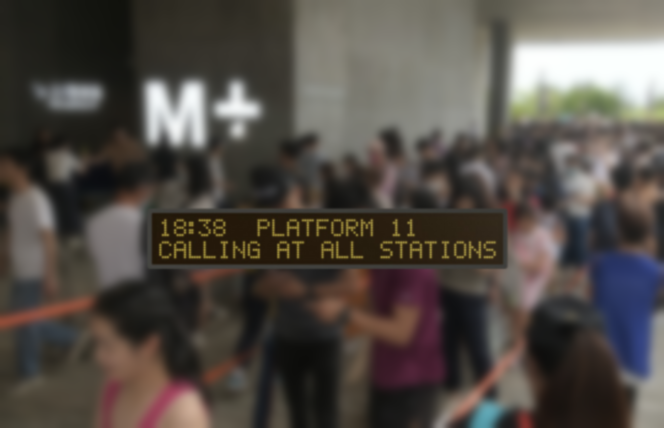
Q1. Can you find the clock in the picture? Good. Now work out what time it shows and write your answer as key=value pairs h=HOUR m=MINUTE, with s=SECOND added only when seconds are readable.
h=18 m=38
